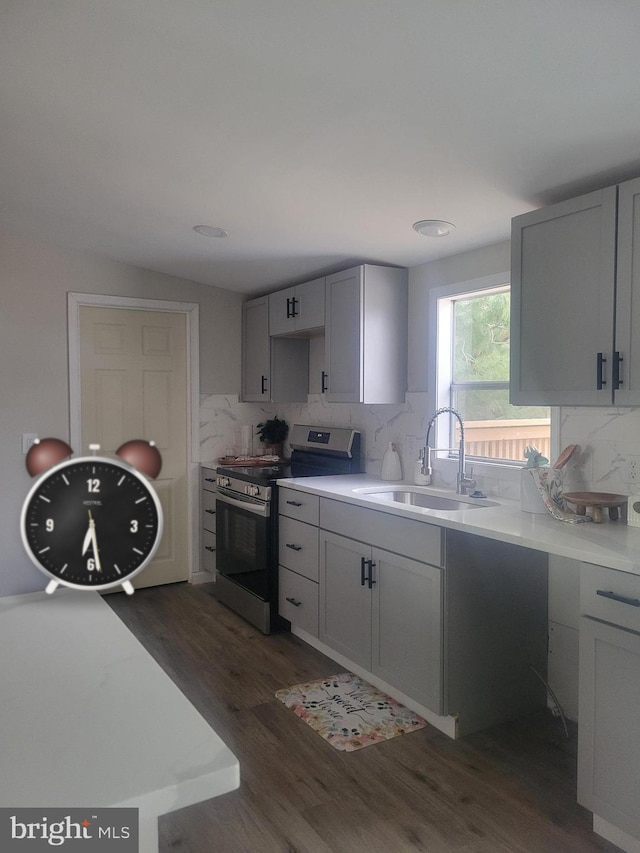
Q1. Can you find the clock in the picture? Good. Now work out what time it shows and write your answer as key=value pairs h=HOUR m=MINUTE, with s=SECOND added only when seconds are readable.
h=6 m=28 s=28
